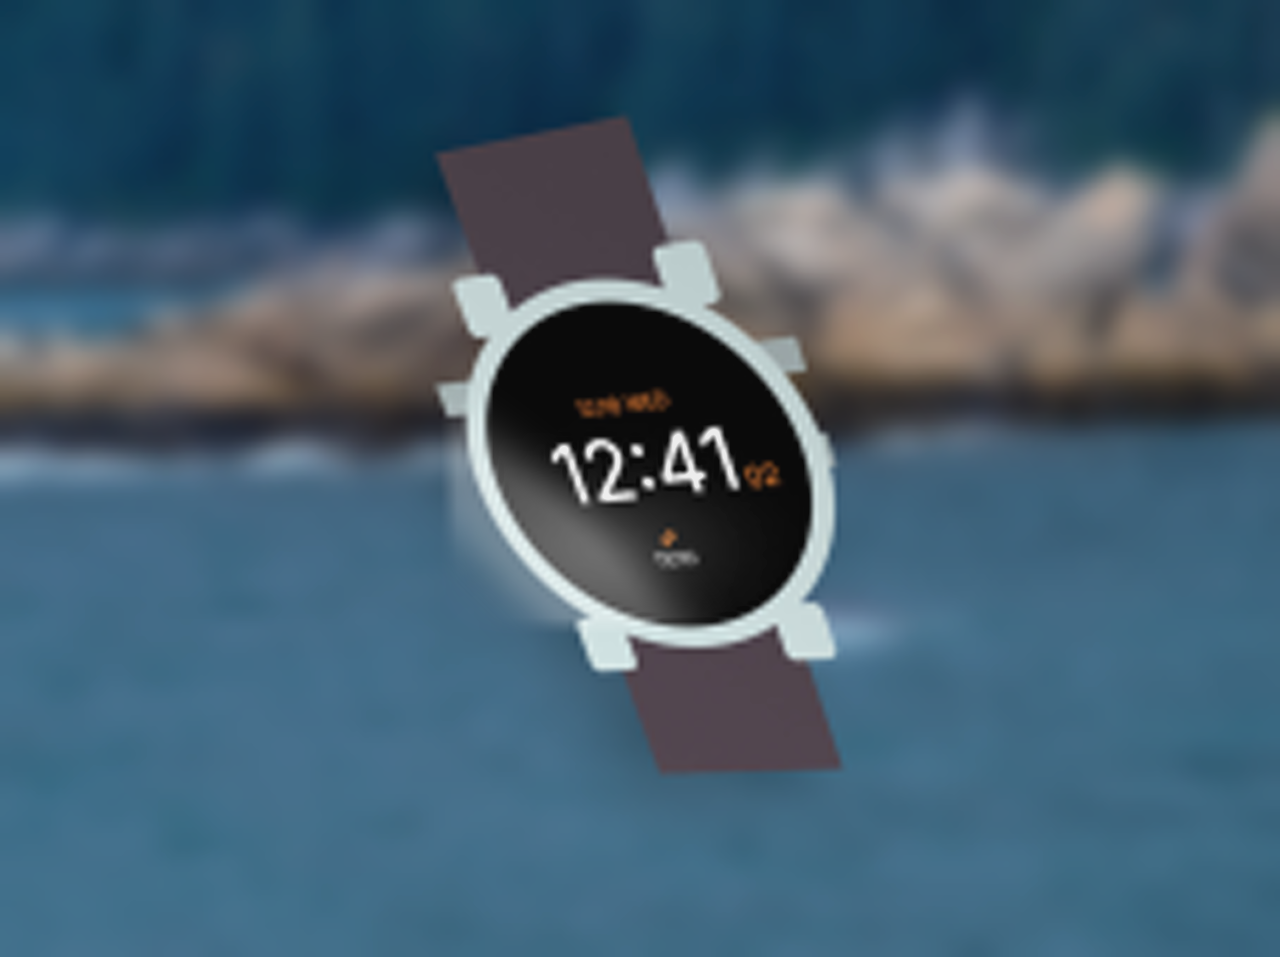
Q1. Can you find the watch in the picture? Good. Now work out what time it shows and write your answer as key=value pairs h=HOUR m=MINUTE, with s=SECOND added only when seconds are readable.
h=12 m=41
